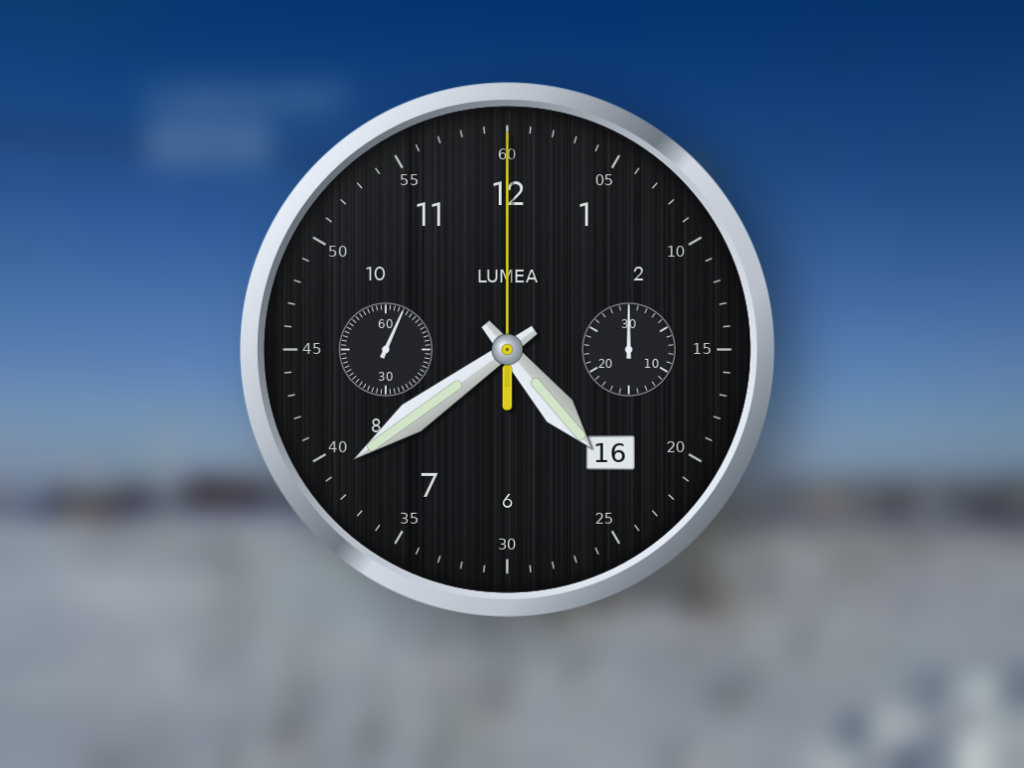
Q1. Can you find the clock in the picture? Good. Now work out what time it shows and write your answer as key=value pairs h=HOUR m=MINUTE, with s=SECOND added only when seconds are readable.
h=4 m=39 s=4
